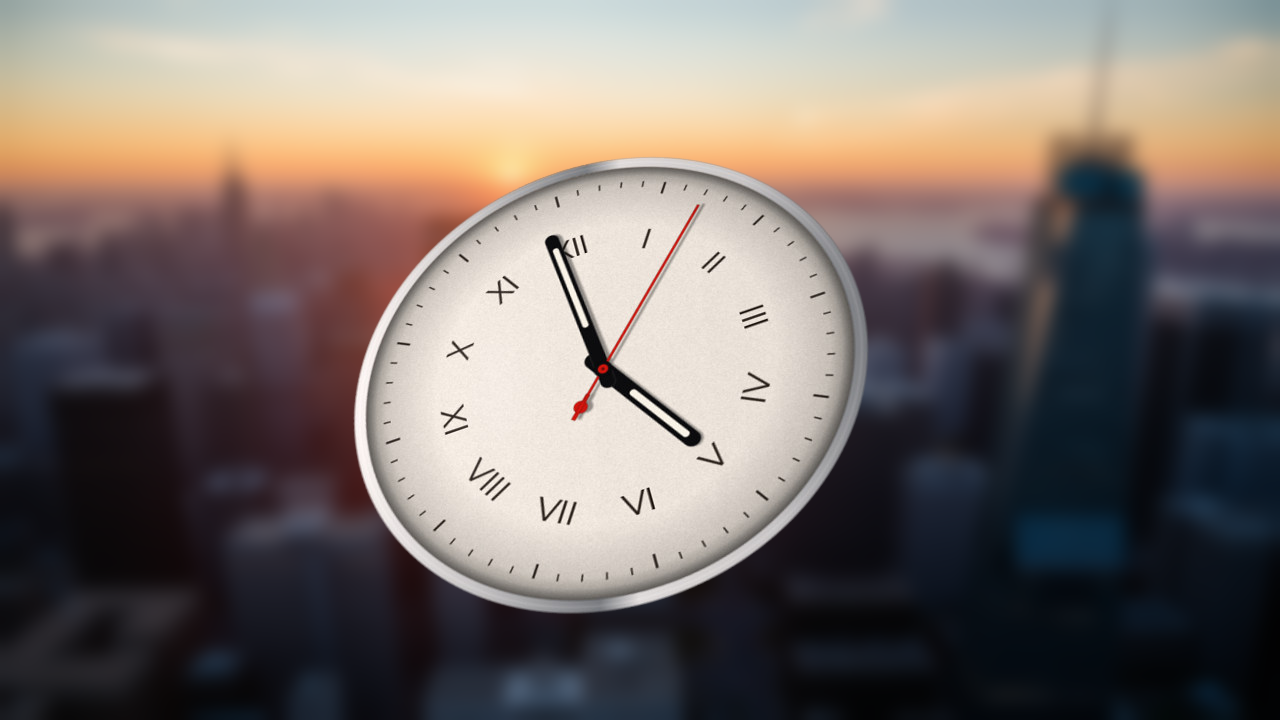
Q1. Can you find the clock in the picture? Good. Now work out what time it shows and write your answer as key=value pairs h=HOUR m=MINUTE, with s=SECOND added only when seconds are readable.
h=4 m=59 s=7
